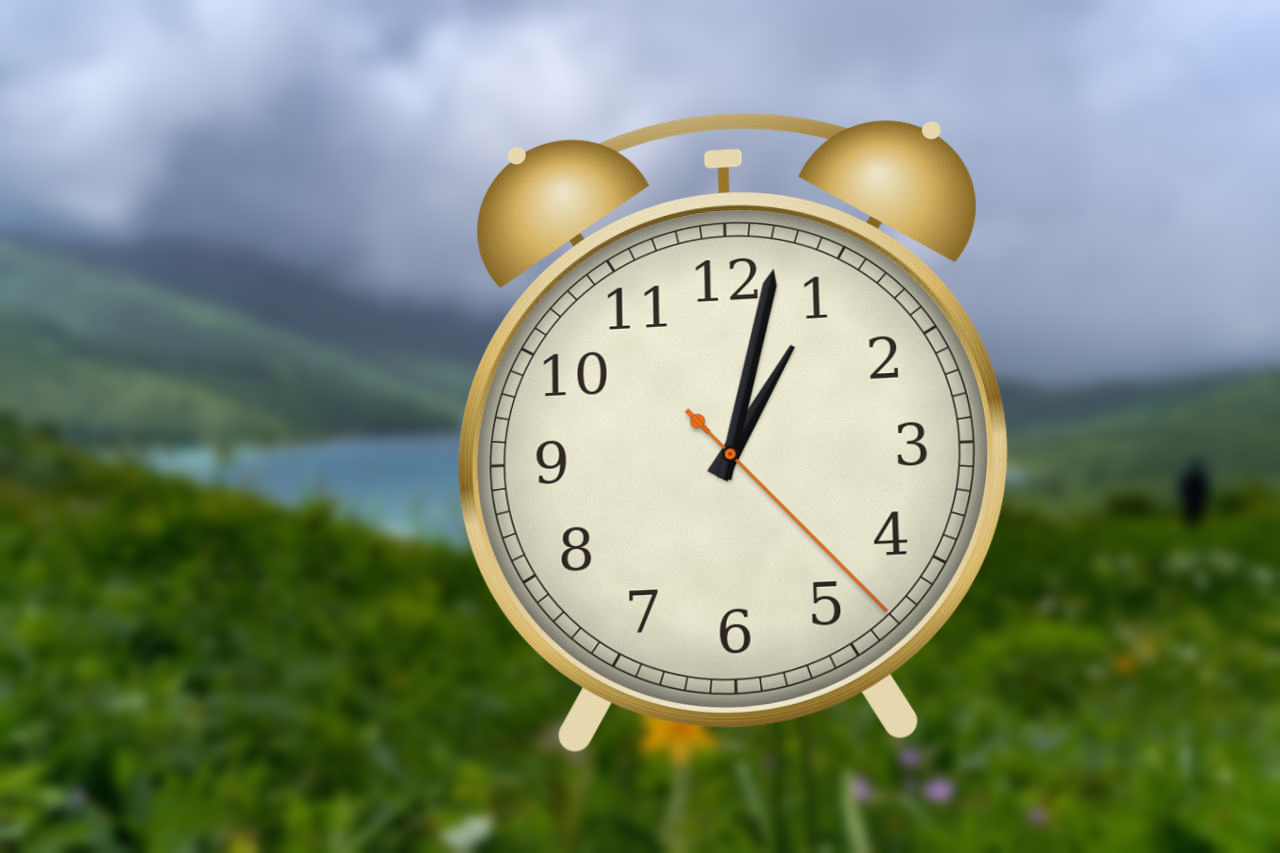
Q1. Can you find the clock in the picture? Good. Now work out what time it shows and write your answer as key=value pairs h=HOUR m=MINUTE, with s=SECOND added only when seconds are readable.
h=1 m=2 s=23
